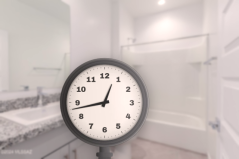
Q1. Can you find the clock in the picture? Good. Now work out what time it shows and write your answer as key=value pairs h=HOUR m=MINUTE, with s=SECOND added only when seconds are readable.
h=12 m=43
